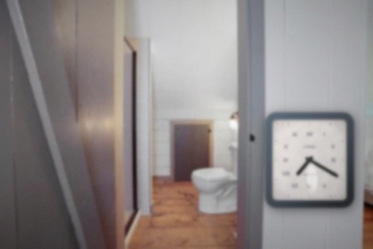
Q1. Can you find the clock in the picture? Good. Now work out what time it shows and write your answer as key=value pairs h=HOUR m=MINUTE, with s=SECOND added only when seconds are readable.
h=7 m=20
